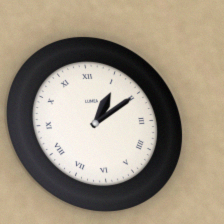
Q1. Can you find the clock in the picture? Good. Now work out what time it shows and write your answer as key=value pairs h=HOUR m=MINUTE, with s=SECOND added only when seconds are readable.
h=1 m=10
